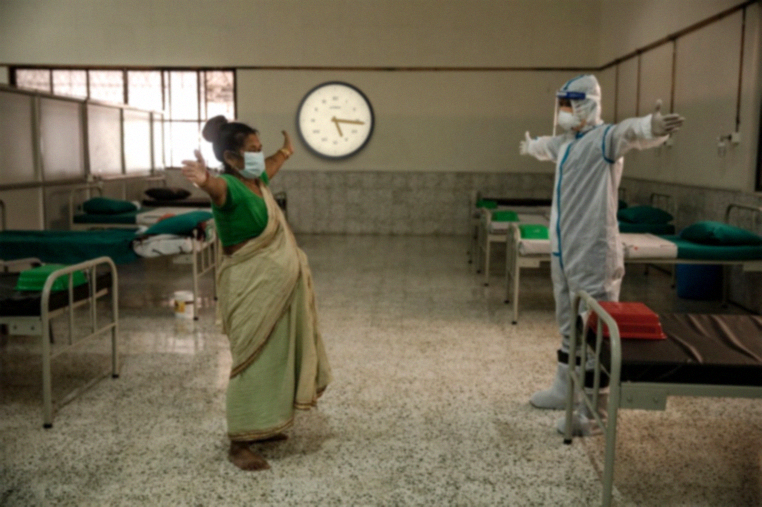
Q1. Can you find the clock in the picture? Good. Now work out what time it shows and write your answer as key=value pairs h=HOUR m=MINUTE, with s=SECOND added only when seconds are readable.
h=5 m=16
